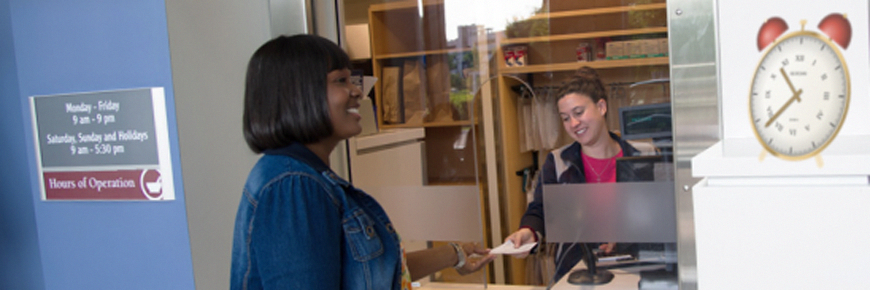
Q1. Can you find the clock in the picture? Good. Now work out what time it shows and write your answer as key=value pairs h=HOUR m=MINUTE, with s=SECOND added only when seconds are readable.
h=10 m=38
